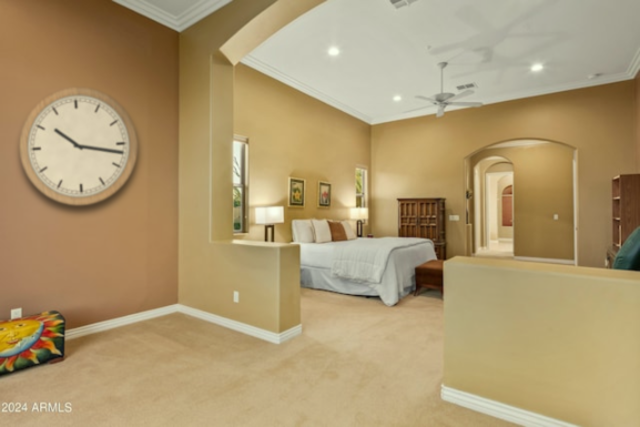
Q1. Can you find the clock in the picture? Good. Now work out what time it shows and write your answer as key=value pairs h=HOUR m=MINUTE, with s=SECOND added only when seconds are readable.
h=10 m=17
